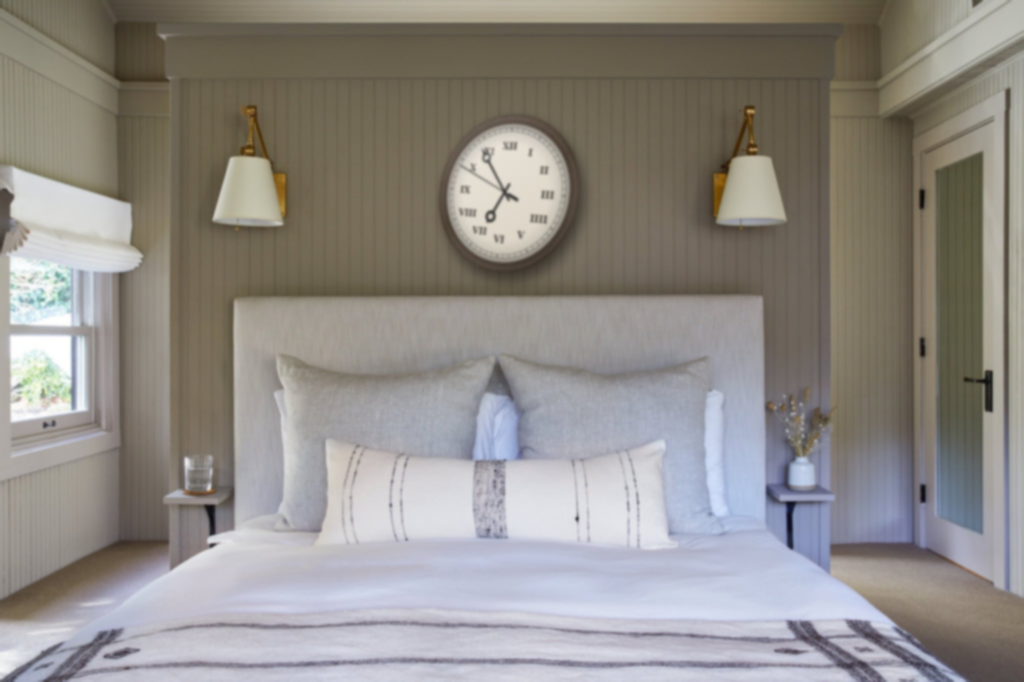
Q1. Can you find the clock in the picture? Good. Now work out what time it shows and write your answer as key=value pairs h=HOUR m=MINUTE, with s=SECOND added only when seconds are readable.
h=6 m=53 s=49
